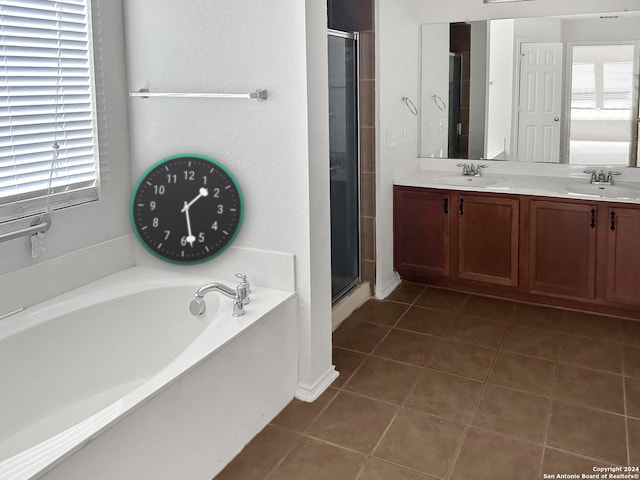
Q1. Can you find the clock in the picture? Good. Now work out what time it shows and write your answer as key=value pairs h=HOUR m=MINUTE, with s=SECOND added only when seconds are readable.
h=1 m=28
